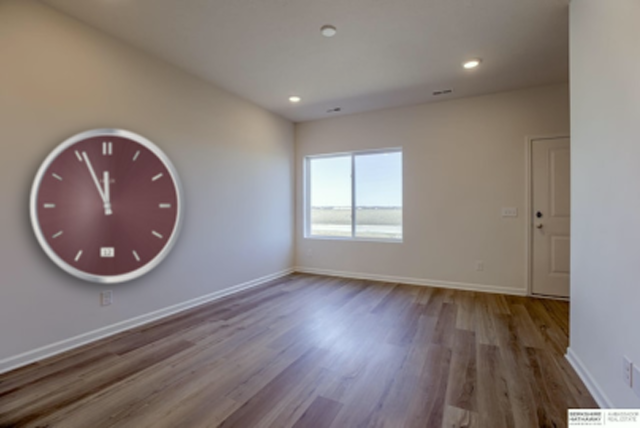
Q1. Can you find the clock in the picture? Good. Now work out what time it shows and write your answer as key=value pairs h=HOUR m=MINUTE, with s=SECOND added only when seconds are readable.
h=11 m=56
